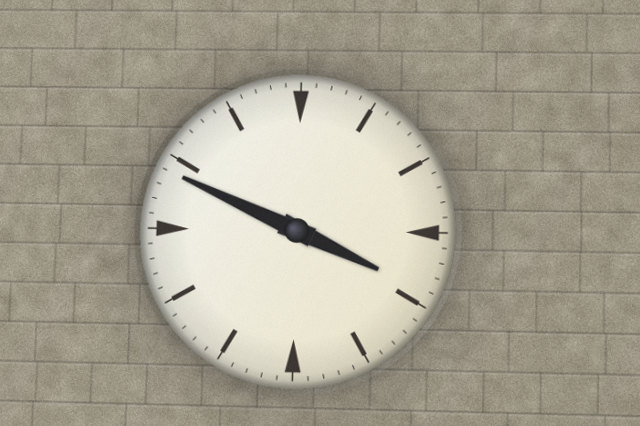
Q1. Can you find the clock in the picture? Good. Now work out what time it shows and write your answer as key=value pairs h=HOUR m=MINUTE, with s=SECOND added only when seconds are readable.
h=3 m=49
